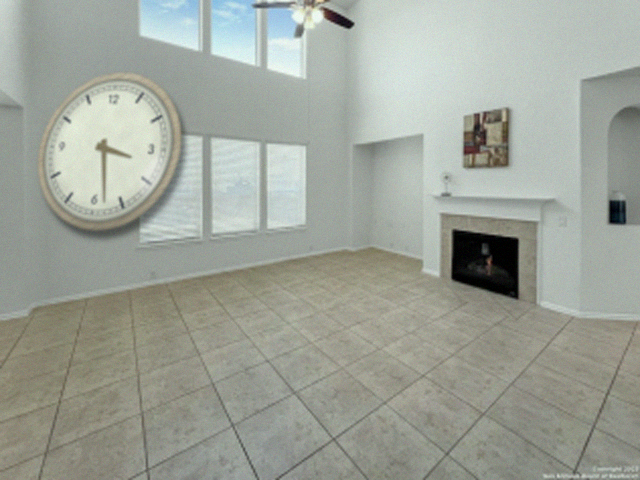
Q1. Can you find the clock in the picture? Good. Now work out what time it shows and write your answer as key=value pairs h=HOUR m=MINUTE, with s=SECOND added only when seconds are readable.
h=3 m=28
